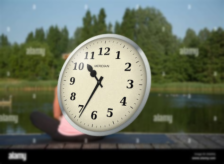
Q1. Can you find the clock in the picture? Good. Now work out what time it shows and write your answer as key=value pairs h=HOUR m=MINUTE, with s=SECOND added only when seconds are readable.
h=10 m=34
